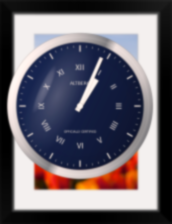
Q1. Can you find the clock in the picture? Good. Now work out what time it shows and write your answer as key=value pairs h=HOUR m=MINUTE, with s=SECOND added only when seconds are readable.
h=1 m=4
